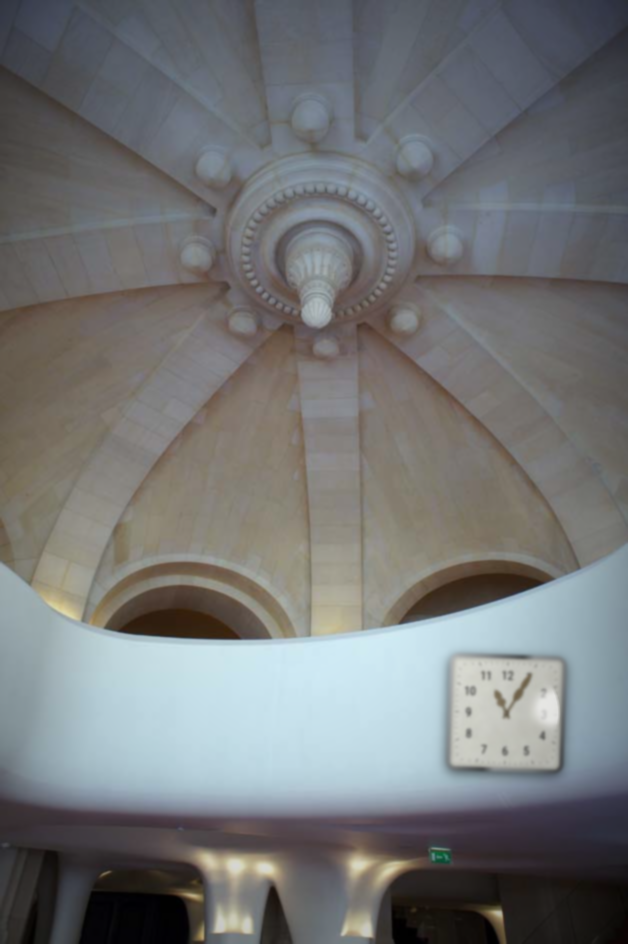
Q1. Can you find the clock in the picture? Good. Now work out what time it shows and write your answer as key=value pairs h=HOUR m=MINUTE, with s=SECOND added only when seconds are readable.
h=11 m=5
